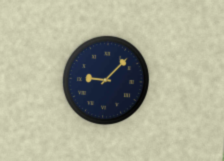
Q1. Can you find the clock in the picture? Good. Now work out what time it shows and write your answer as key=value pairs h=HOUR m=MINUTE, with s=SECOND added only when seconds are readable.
h=9 m=7
